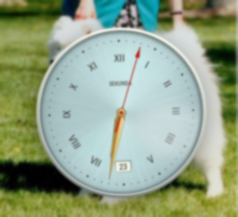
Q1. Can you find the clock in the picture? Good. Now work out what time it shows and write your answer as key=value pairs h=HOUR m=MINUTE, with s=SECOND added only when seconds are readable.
h=6 m=32 s=3
